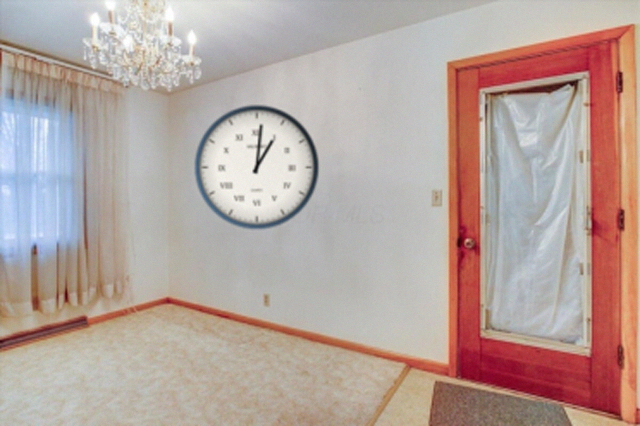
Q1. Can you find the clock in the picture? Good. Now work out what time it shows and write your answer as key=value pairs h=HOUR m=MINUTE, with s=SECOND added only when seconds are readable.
h=1 m=1
